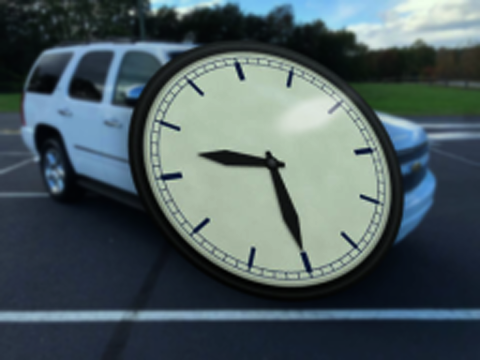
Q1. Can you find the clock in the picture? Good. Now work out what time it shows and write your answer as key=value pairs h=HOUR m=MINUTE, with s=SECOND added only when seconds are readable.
h=9 m=30
